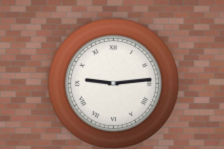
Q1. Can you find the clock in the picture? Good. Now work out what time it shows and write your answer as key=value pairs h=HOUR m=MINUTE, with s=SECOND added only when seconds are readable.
h=9 m=14
